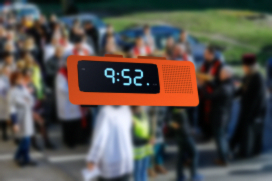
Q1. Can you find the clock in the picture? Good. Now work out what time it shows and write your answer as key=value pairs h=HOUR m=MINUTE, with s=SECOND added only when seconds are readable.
h=9 m=52
